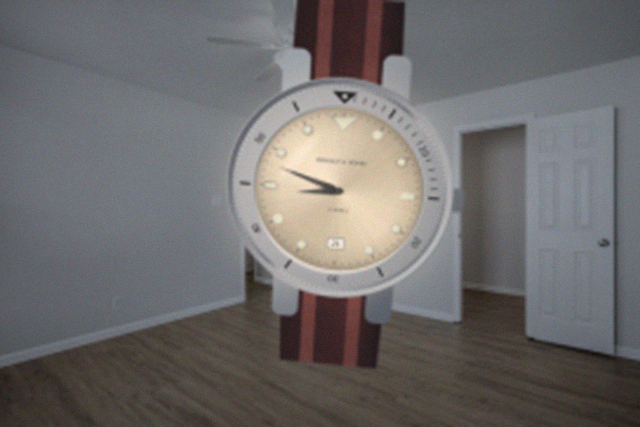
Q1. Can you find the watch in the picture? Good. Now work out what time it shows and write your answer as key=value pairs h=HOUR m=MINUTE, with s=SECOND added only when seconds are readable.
h=8 m=48
